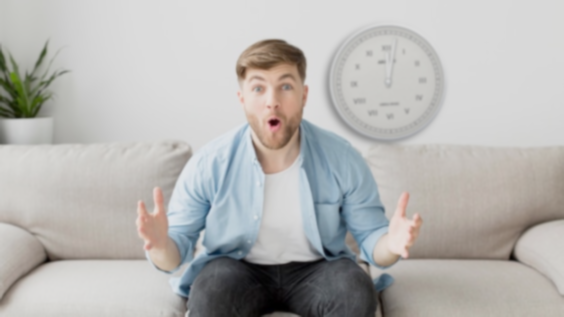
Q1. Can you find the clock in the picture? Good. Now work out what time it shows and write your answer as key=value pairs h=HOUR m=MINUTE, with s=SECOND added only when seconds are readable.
h=12 m=2
